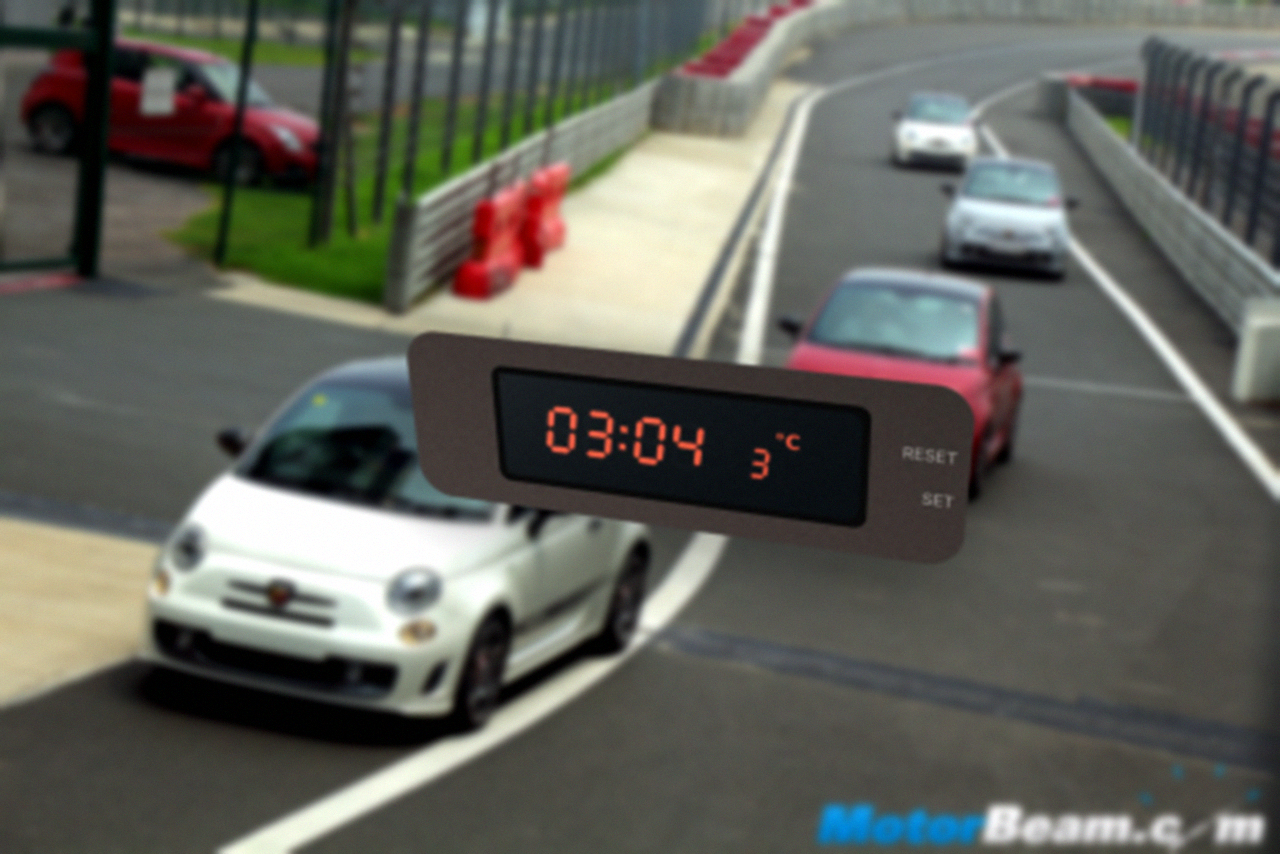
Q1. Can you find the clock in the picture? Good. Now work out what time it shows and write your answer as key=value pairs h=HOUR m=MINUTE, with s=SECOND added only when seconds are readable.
h=3 m=4
